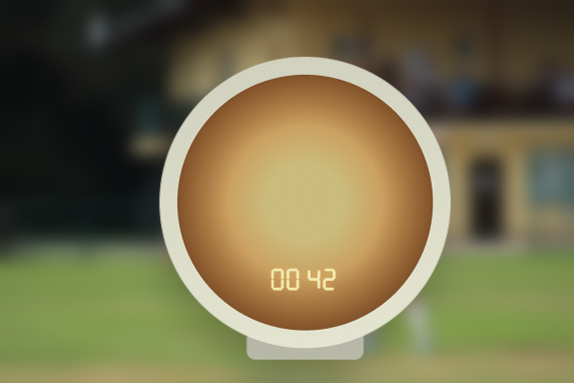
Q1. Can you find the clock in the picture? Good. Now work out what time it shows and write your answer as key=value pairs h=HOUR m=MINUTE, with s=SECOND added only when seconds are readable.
h=0 m=42
